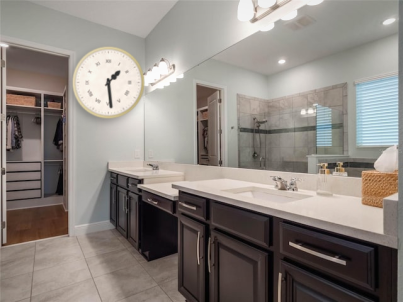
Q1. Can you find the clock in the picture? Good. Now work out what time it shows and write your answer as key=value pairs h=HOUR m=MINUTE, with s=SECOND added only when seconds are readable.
h=1 m=29
